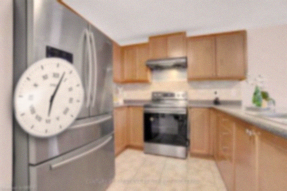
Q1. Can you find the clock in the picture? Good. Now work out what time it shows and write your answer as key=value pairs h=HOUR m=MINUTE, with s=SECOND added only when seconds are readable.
h=6 m=3
